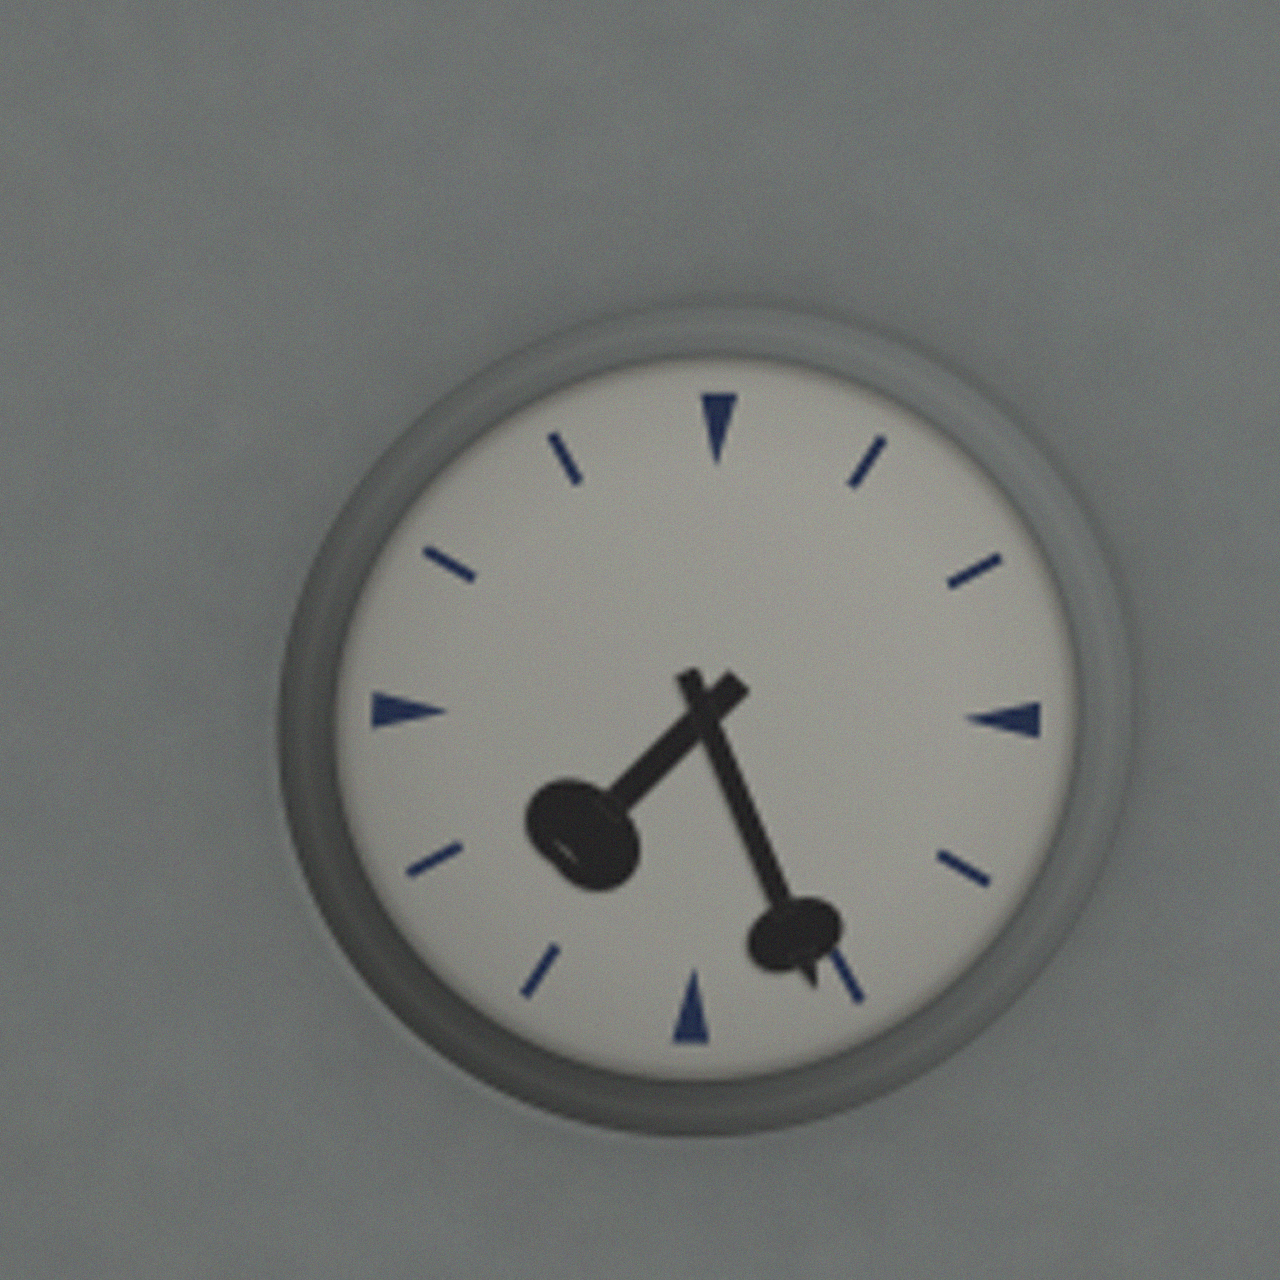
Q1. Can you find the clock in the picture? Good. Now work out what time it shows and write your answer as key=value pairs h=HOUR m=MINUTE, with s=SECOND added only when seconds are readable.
h=7 m=26
